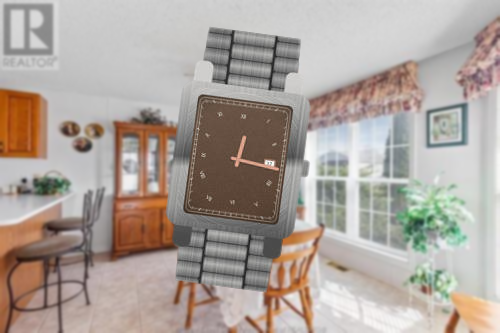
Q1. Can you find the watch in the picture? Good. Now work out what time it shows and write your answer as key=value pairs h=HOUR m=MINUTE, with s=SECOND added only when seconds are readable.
h=12 m=16
